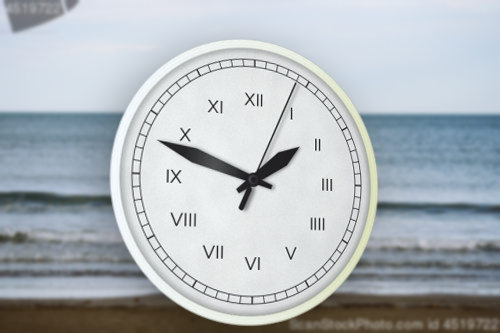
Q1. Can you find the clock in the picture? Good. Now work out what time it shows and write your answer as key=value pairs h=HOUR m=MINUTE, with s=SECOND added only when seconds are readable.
h=1 m=48 s=4
